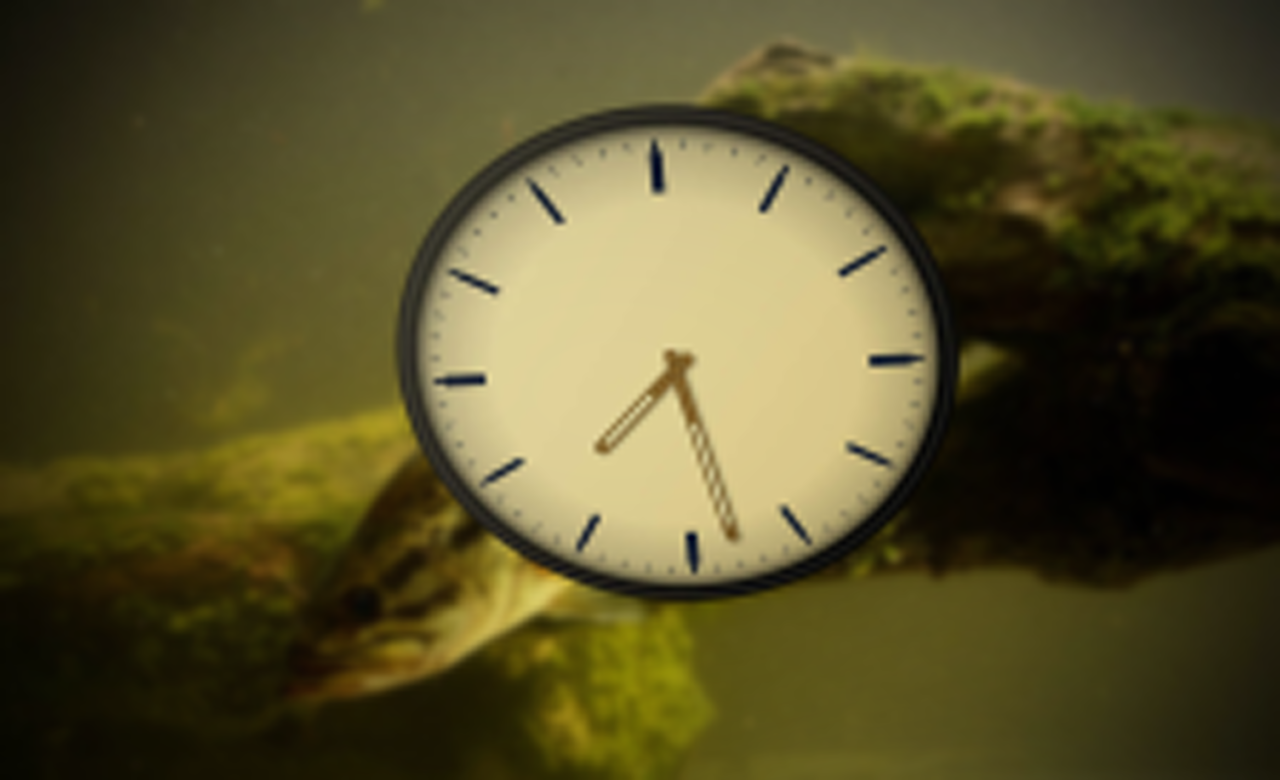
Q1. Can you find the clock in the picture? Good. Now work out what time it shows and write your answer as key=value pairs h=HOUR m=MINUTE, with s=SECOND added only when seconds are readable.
h=7 m=28
